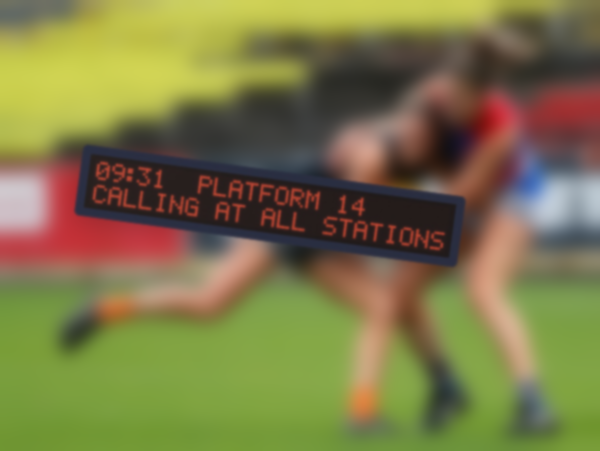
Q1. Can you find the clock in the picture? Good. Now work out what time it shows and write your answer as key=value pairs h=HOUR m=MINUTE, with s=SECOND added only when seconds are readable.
h=9 m=31
